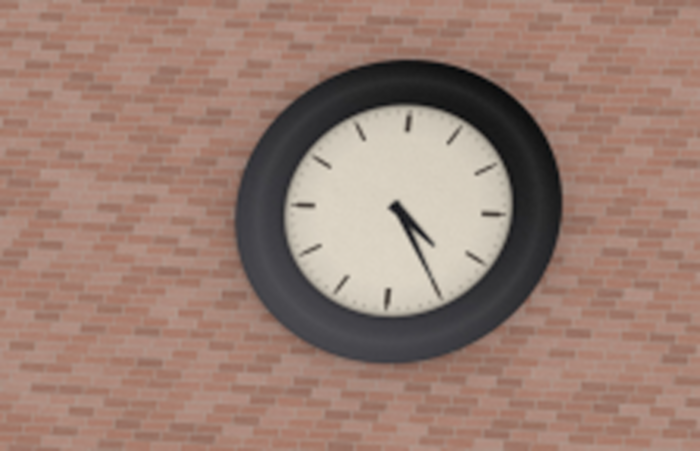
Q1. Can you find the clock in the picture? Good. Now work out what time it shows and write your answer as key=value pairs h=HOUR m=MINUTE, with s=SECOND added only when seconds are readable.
h=4 m=25
